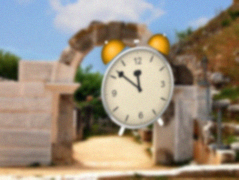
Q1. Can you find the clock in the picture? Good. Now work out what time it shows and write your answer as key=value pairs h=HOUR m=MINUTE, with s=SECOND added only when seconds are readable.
h=11 m=52
